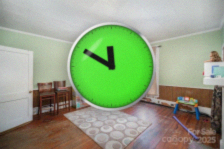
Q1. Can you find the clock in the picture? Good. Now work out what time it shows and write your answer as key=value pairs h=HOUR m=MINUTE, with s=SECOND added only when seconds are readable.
h=11 m=50
